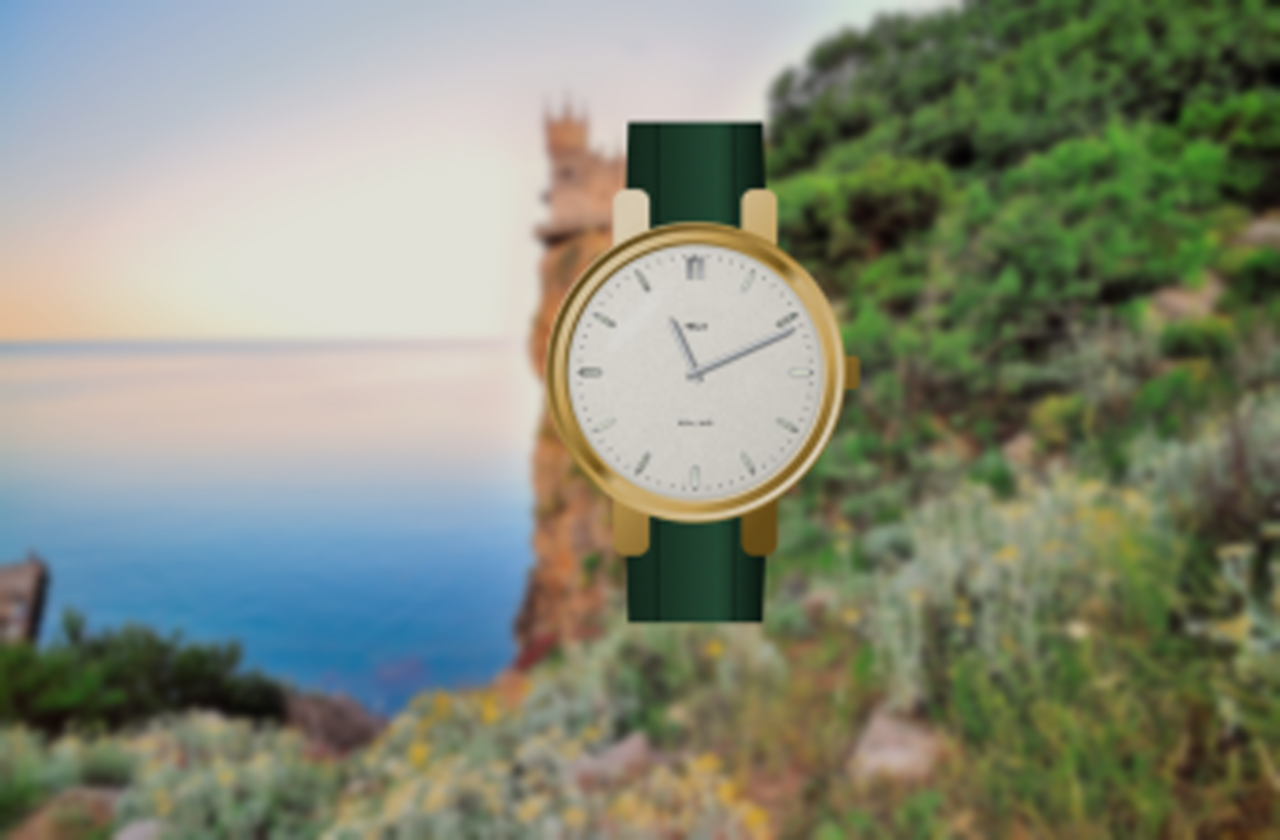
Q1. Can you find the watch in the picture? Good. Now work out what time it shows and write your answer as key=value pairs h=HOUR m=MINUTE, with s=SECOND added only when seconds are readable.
h=11 m=11
